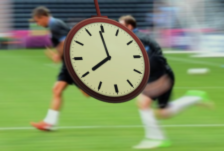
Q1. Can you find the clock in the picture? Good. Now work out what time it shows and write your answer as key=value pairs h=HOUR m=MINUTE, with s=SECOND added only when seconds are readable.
h=7 m=59
